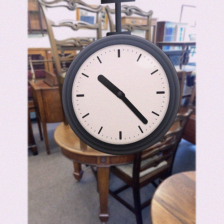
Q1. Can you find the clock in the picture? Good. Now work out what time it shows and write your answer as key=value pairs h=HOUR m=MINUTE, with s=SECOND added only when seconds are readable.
h=10 m=23
